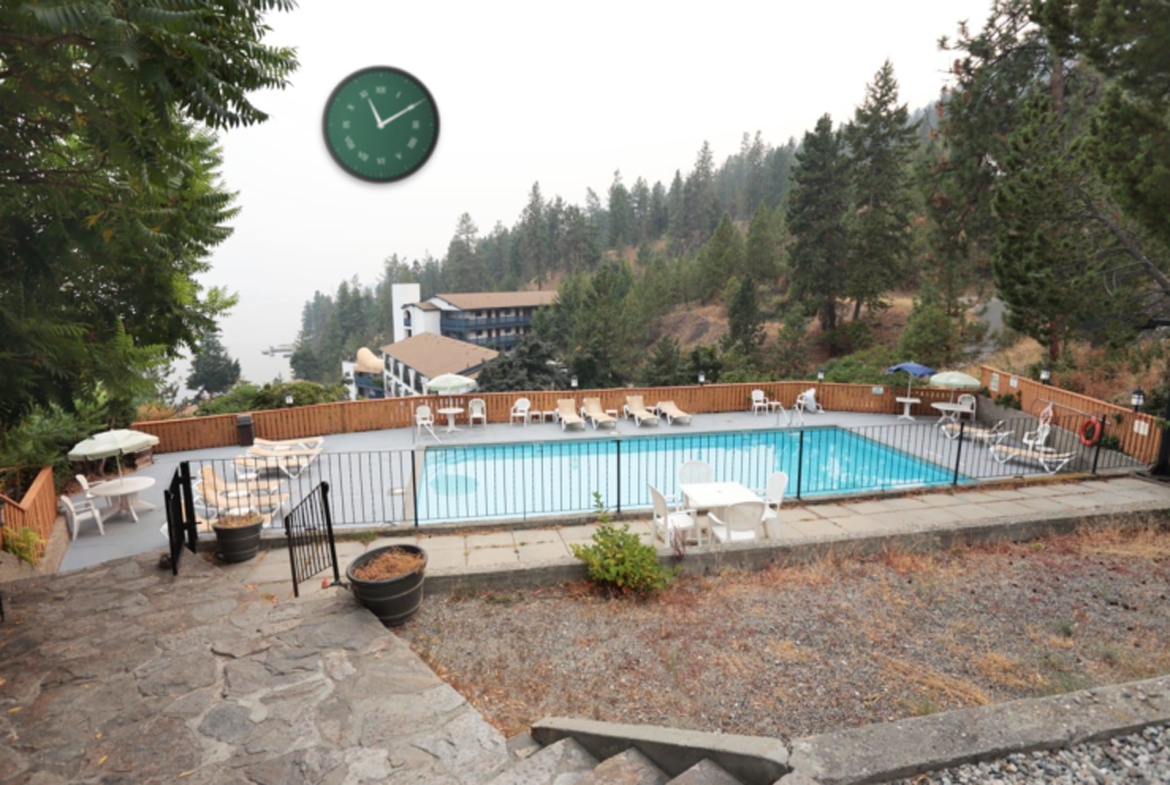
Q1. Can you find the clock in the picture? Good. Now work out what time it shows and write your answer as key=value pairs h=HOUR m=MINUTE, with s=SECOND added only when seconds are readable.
h=11 m=10
